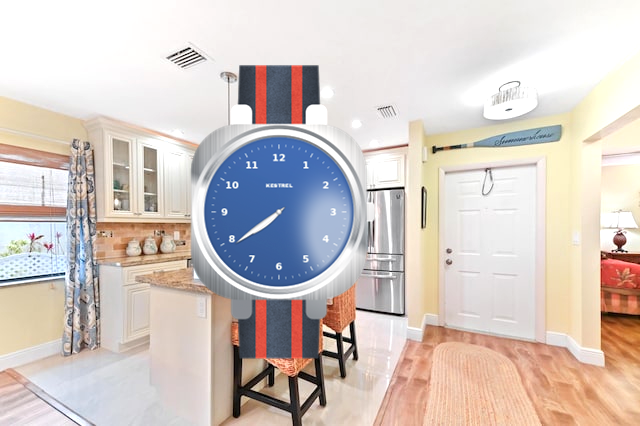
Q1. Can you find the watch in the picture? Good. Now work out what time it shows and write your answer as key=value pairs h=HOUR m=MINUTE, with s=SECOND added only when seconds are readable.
h=7 m=39
